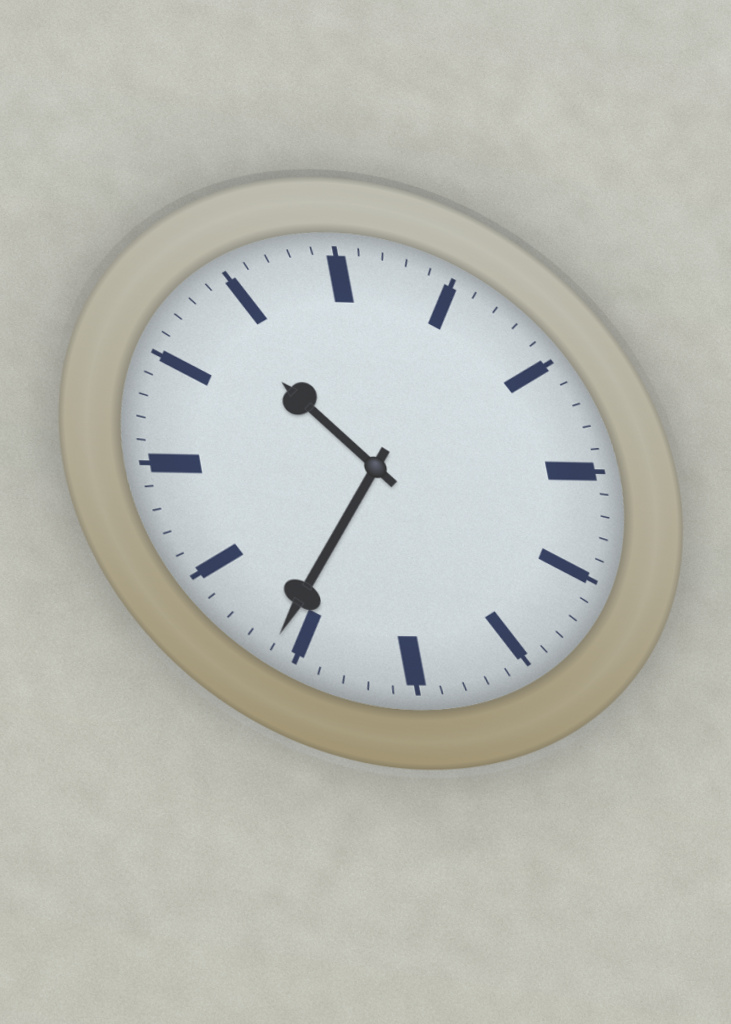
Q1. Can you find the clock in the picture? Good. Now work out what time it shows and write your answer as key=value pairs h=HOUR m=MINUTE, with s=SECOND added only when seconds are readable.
h=10 m=36
